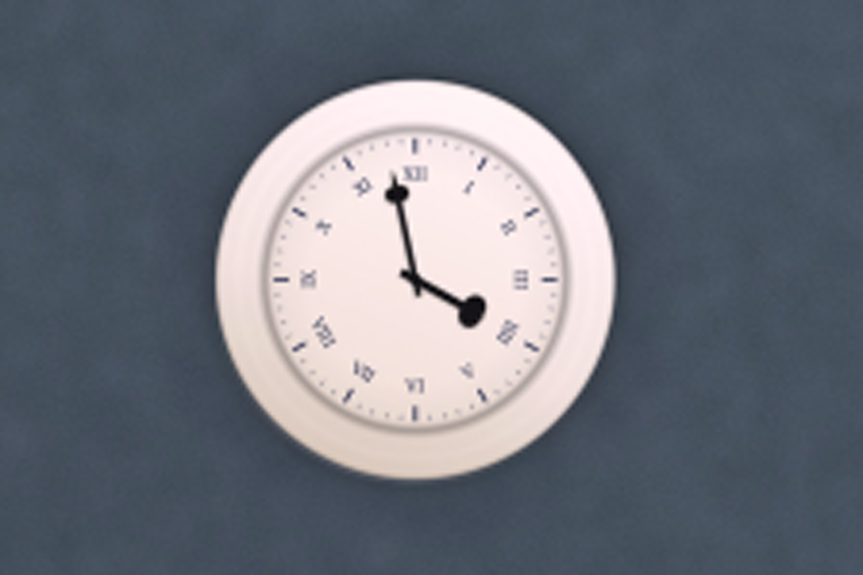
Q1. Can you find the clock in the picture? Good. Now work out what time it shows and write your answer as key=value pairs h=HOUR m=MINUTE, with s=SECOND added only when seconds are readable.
h=3 m=58
